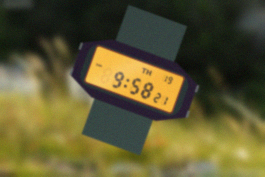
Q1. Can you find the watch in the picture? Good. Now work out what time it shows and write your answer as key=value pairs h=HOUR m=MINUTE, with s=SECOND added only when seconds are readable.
h=9 m=58 s=21
